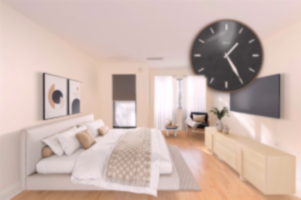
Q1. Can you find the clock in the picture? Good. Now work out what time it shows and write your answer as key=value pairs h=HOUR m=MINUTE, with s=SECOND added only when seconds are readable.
h=1 m=25
